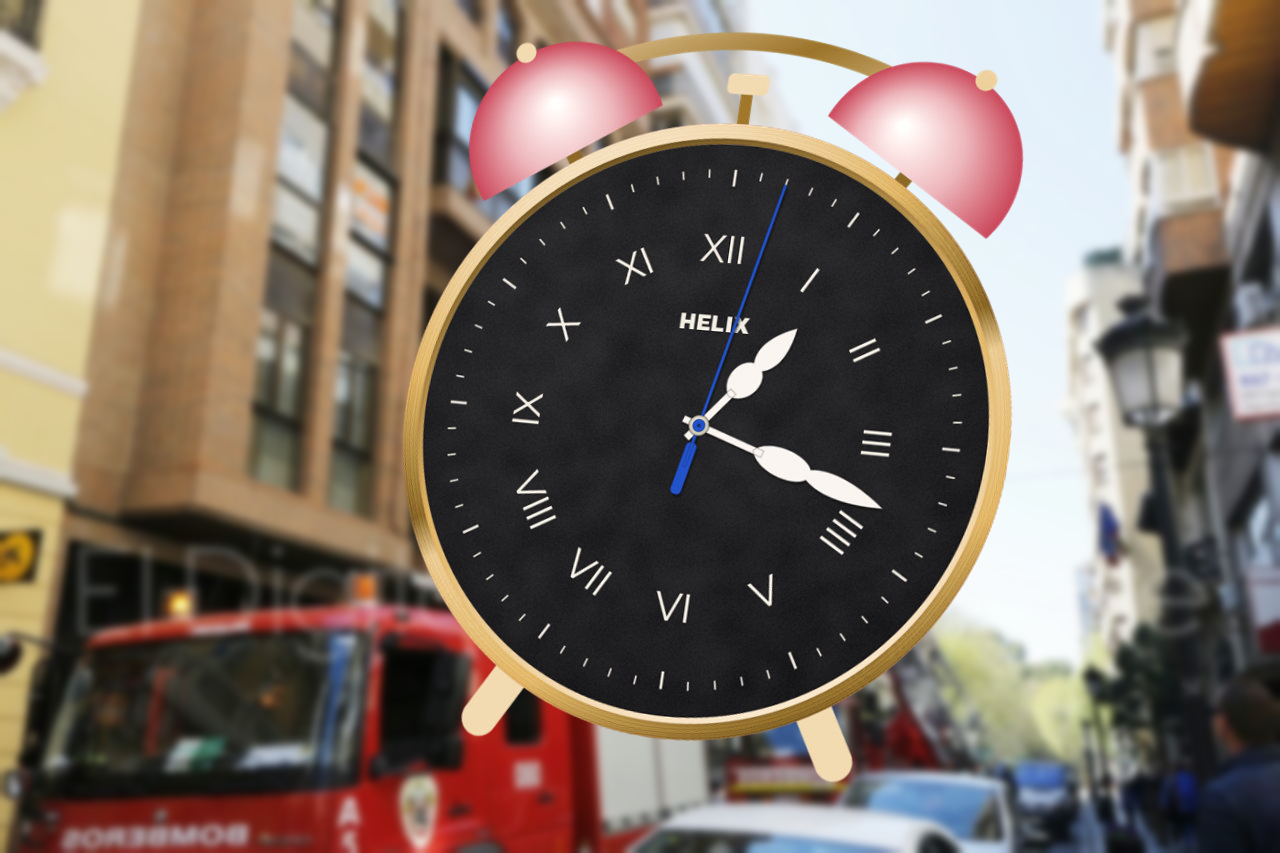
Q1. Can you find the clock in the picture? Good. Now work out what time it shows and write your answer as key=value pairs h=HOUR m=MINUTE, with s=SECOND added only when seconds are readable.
h=1 m=18 s=2
